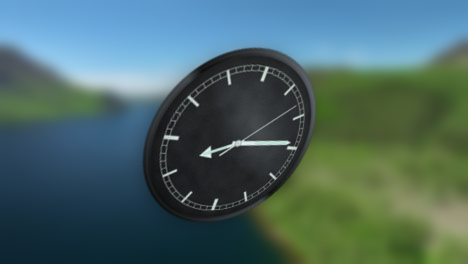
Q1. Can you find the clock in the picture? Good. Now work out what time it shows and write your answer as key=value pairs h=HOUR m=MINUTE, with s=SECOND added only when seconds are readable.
h=8 m=14 s=8
